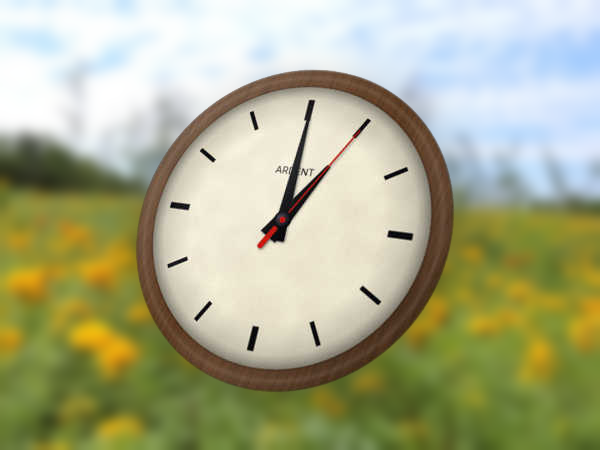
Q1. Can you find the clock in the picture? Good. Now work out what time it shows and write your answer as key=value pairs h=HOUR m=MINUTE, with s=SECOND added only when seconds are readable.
h=1 m=0 s=5
